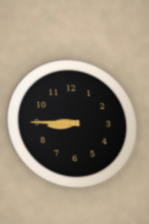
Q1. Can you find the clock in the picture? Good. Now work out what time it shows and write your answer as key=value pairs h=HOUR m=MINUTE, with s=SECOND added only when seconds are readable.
h=8 m=45
